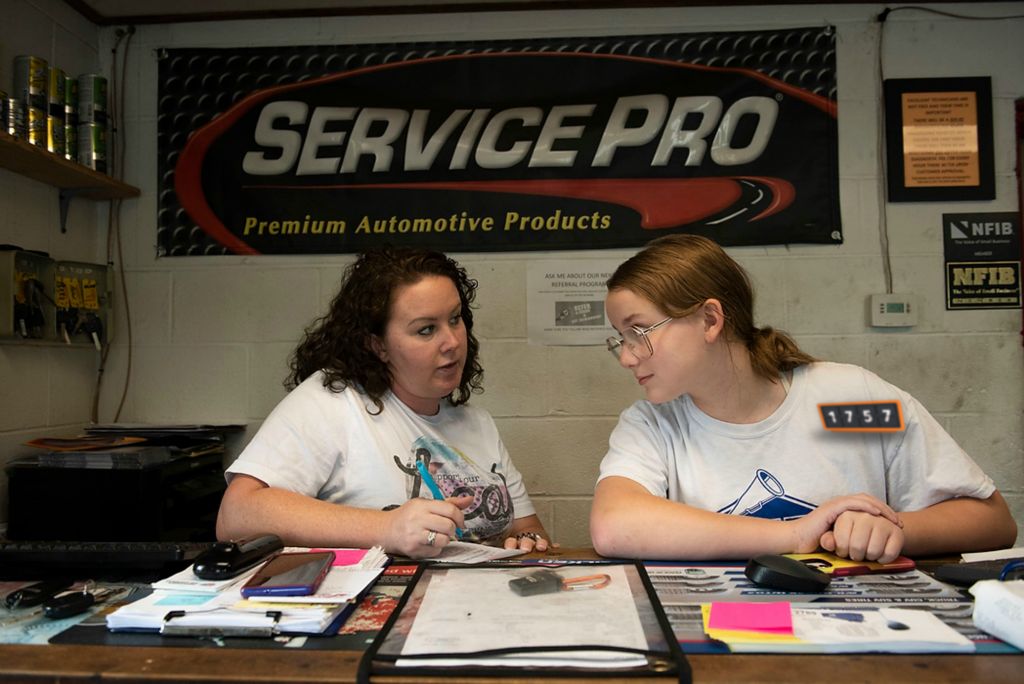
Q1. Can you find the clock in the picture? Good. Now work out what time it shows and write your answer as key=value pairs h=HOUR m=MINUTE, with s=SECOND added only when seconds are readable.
h=17 m=57
